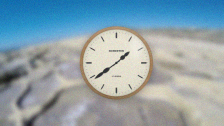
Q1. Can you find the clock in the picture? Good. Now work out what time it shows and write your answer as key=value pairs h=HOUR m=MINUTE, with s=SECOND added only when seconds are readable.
h=1 m=39
